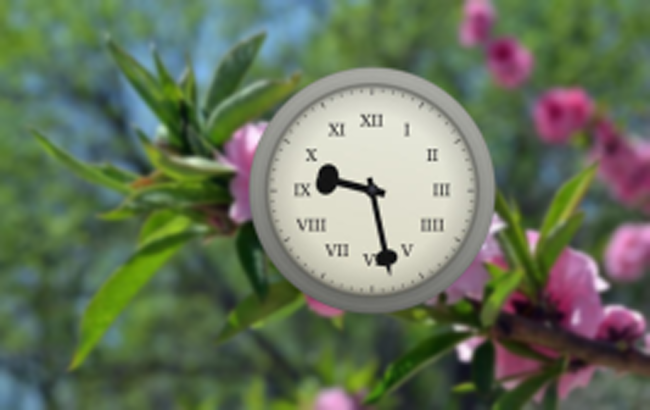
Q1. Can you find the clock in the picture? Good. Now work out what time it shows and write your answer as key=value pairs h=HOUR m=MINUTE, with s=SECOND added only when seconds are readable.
h=9 m=28
